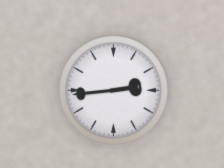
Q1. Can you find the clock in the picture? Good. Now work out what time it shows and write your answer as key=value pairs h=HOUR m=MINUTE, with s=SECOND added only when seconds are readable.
h=2 m=44
